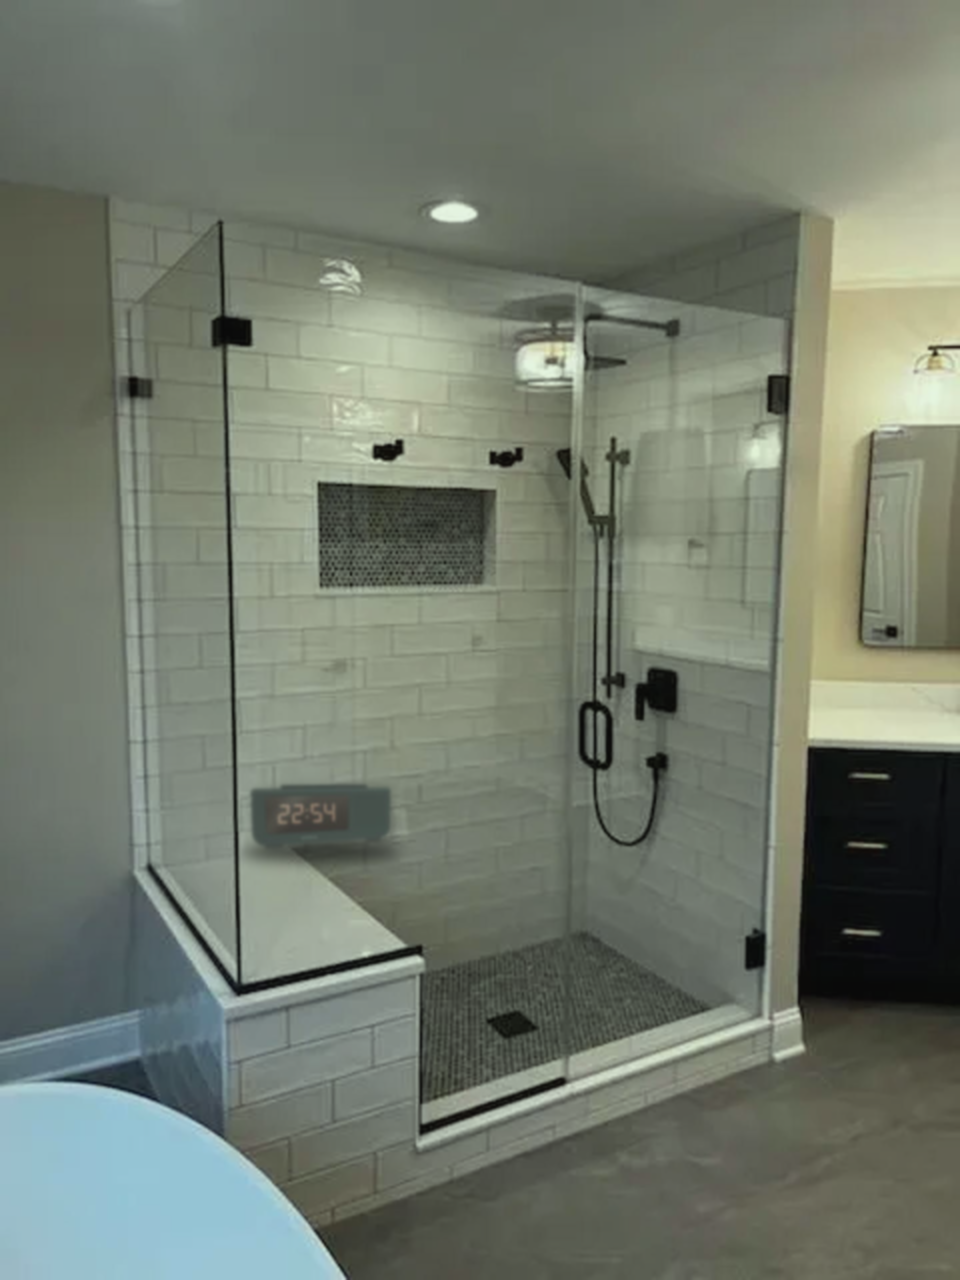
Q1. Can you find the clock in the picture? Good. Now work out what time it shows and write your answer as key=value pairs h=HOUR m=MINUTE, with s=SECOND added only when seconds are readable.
h=22 m=54
